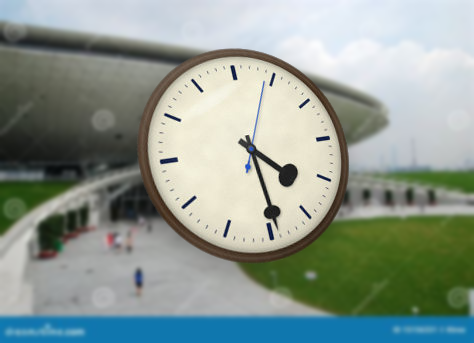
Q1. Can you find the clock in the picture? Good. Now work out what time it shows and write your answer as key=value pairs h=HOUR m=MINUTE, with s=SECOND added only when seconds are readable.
h=4 m=29 s=4
